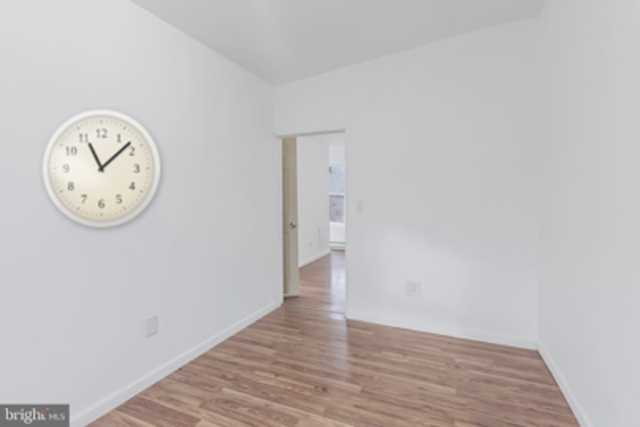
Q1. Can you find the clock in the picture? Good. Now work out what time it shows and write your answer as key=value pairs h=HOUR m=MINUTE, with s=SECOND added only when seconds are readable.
h=11 m=8
